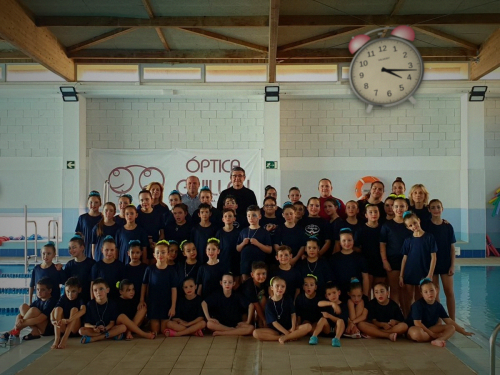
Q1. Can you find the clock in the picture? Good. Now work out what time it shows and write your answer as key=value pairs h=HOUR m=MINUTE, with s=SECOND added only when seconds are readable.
h=4 m=17
